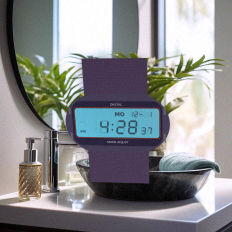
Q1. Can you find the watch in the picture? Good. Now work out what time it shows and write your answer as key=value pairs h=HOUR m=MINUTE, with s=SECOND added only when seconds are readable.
h=4 m=28 s=37
